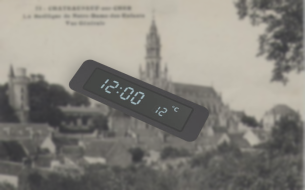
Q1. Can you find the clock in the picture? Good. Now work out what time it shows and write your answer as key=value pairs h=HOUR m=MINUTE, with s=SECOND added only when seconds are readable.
h=12 m=0
